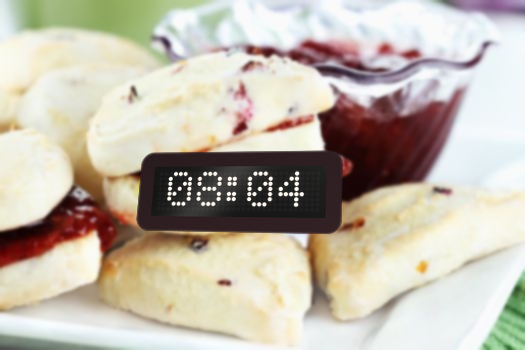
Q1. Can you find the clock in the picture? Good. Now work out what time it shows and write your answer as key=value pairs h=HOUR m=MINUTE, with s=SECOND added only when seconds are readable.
h=8 m=4
